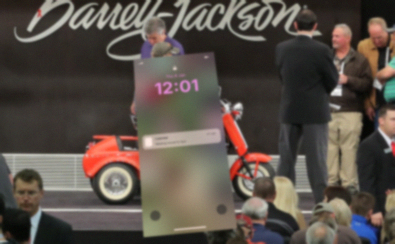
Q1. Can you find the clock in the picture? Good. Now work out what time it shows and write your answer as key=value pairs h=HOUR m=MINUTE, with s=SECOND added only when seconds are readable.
h=12 m=1
